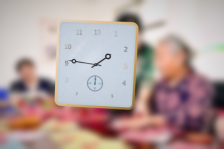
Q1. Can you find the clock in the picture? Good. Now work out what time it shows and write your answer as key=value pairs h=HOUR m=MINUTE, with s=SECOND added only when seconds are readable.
h=1 m=46
